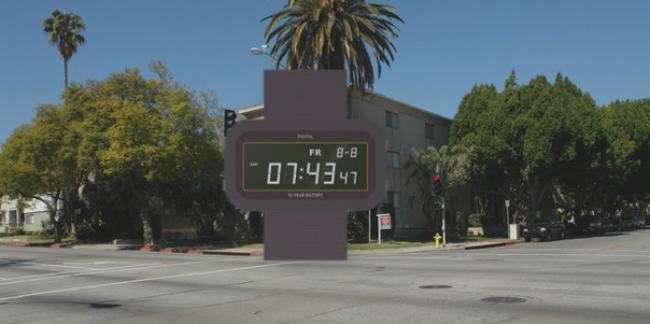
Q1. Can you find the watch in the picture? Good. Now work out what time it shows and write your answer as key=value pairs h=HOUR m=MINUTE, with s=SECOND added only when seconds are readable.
h=7 m=43 s=47
